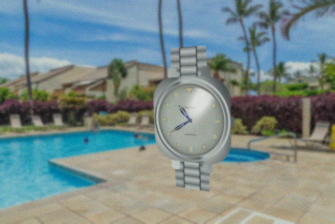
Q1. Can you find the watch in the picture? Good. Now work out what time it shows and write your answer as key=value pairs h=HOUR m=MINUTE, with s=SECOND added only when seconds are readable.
h=10 m=40
